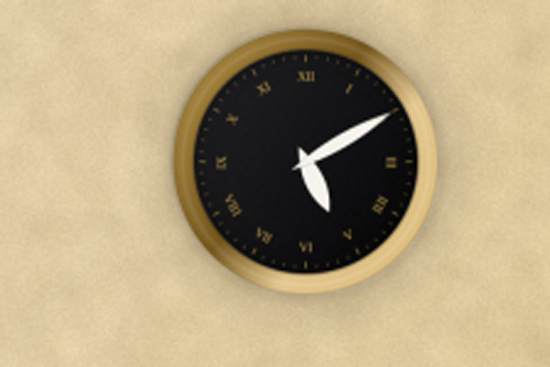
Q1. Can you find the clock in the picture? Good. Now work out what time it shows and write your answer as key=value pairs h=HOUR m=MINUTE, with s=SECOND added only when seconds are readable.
h=5 m=10
